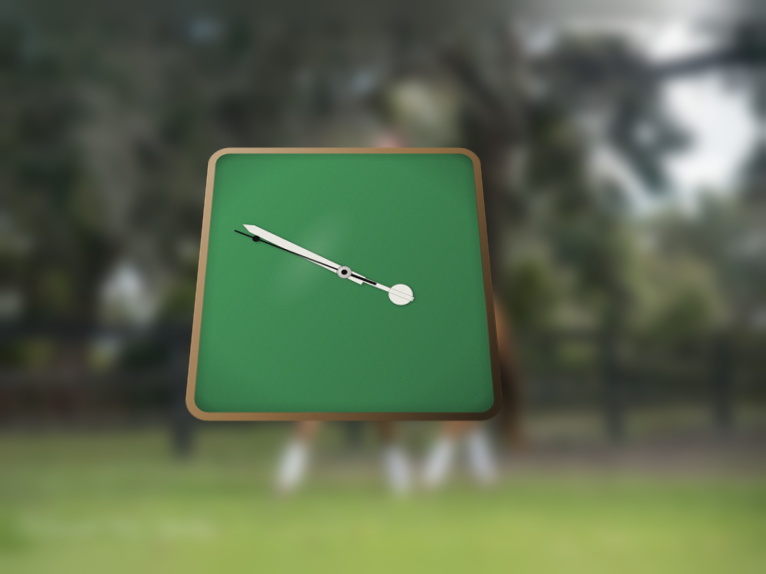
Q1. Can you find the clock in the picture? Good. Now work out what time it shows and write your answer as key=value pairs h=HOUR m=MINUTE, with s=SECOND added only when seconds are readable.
h=3 m=49 s=49
